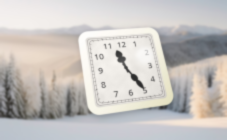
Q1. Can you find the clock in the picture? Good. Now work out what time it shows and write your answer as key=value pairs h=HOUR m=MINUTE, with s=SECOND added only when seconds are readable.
h=11 m=25
